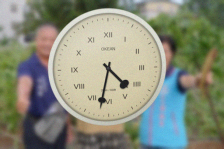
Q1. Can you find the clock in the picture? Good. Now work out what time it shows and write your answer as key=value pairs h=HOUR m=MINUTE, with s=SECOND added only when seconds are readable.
h=4 m=32
